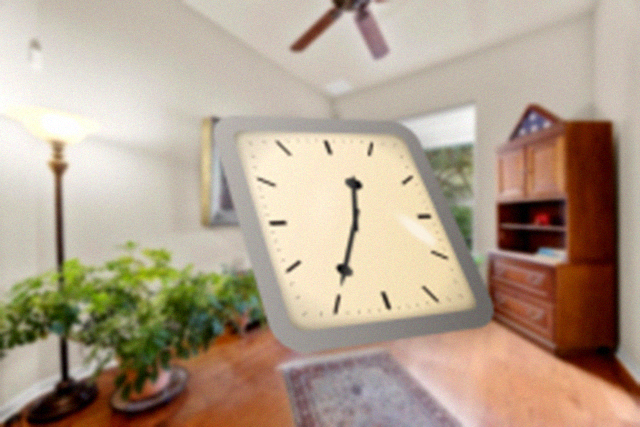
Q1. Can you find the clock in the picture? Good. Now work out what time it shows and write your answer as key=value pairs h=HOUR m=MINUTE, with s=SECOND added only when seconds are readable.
h=12 m=35
